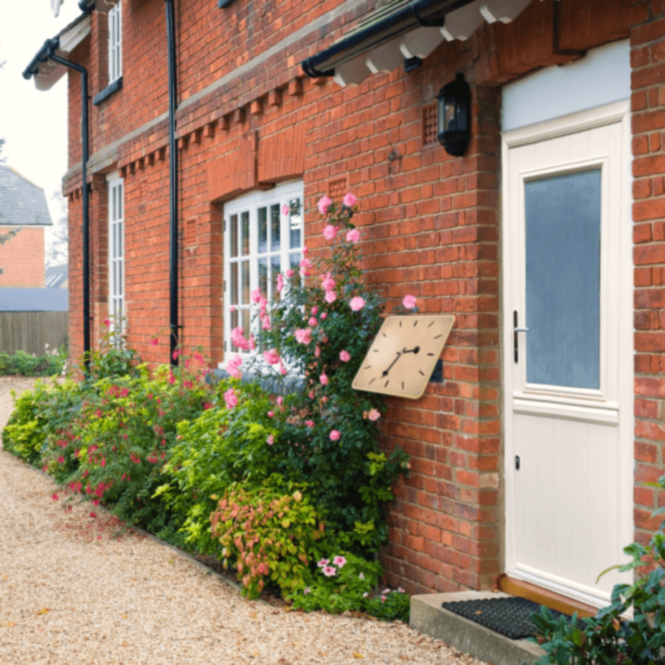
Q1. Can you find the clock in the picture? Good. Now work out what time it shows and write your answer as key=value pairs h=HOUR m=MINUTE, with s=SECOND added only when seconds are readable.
h=2 m=33
